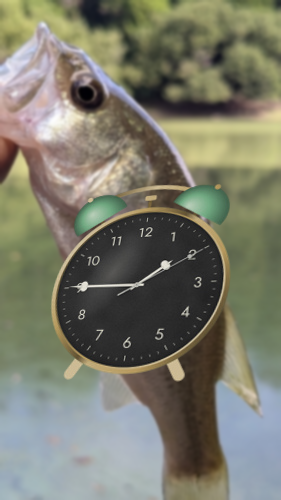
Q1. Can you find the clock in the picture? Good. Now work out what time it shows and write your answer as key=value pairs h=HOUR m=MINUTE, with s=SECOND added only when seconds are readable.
h=1 m=45 s=10
